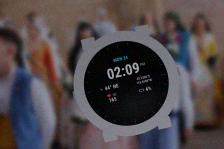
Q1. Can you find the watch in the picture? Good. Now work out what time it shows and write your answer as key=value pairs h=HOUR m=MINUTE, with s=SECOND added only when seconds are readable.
h=2 m=9
